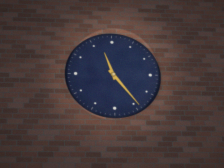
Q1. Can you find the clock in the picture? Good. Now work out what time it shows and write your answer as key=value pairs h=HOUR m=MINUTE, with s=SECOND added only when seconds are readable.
h=11 m=24
